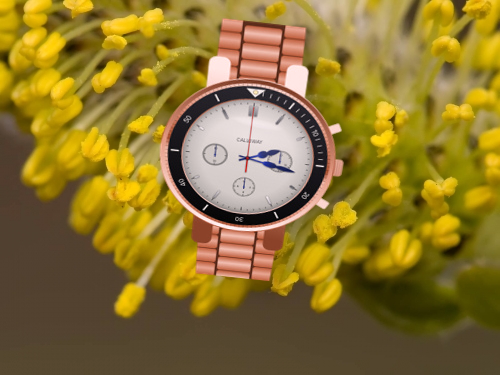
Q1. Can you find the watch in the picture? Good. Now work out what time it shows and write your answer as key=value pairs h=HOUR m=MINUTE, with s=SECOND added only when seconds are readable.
h=2 m=17
